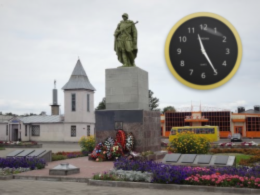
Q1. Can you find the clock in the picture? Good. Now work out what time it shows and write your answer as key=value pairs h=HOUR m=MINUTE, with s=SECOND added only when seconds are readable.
h=11 m=25
